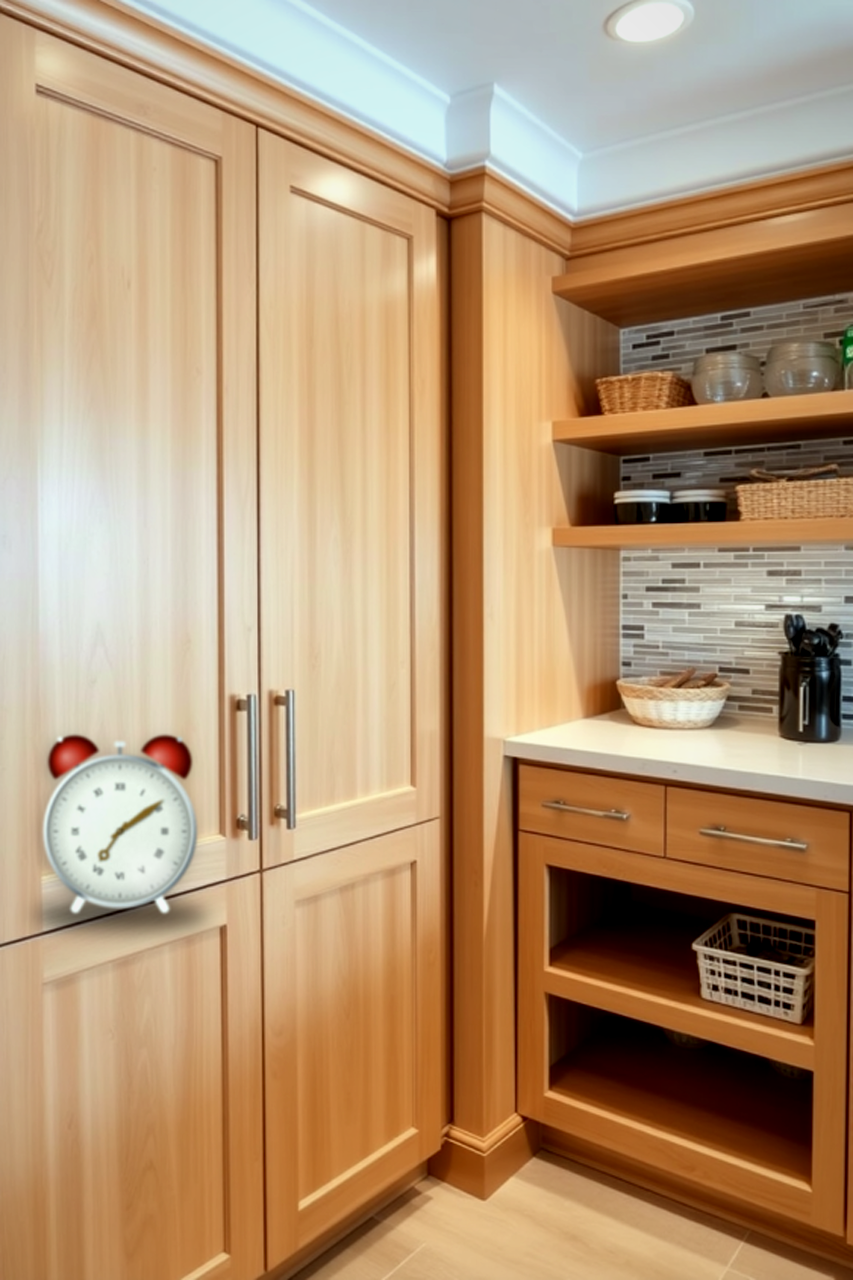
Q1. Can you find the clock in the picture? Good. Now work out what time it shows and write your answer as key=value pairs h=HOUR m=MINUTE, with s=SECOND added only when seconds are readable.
h=7 m=9
